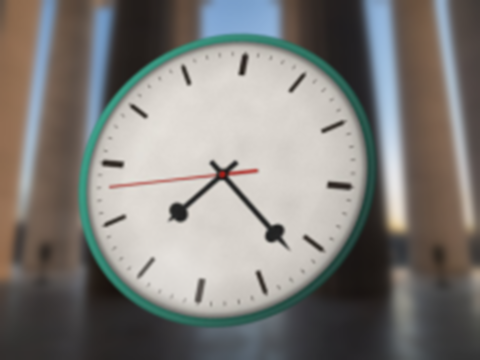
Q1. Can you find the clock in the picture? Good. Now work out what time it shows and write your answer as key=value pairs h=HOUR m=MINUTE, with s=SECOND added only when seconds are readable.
h=7 m=21 s=43
